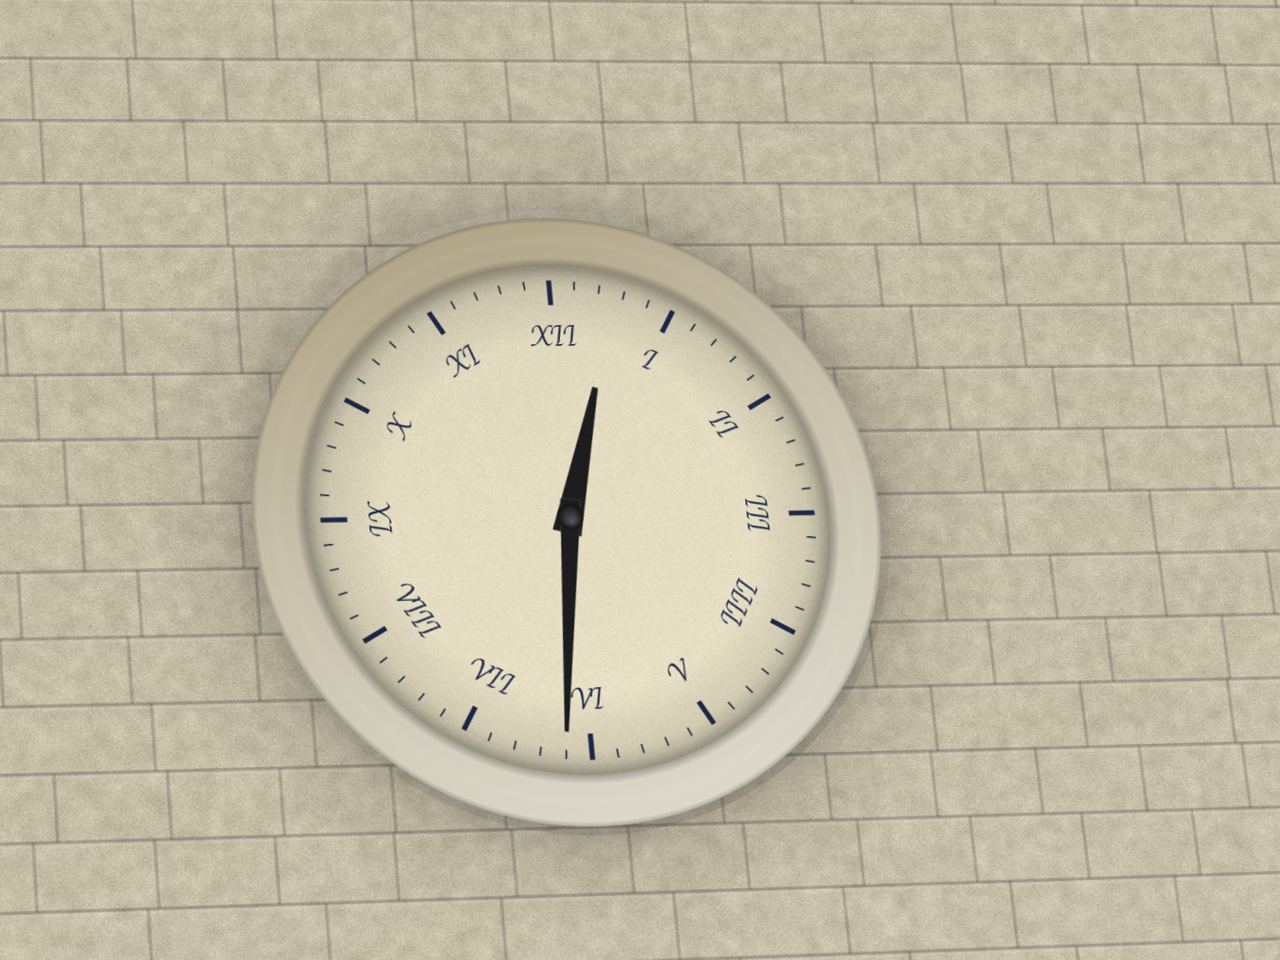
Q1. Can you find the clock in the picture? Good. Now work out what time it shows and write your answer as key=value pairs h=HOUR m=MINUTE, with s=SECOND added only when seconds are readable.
h=12 m=31
